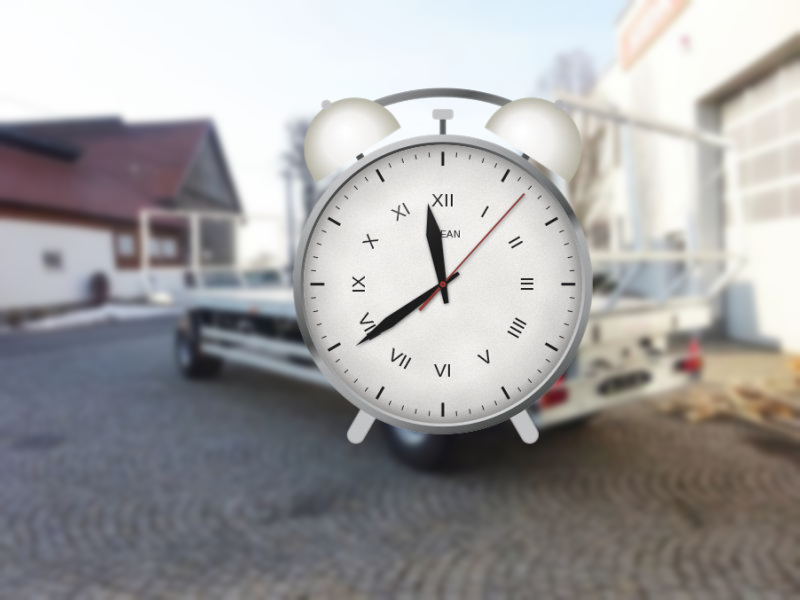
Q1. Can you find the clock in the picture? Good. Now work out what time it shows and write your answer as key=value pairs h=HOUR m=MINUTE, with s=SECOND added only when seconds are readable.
h=11 m=39 s=7
